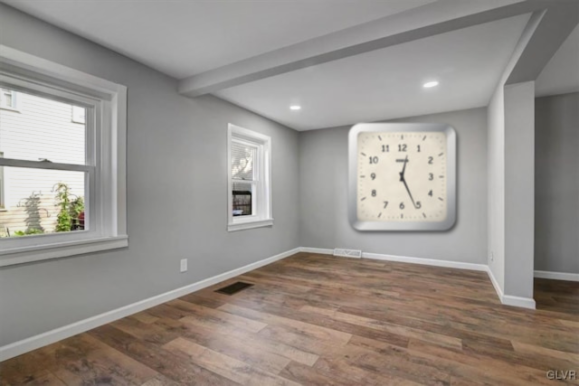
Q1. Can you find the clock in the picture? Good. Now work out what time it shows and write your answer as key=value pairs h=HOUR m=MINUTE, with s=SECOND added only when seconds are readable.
h=12 m=26
